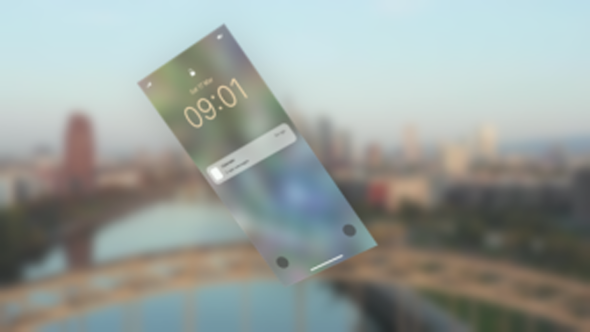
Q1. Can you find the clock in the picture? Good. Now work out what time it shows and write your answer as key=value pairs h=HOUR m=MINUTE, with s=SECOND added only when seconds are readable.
h=9 m=1
